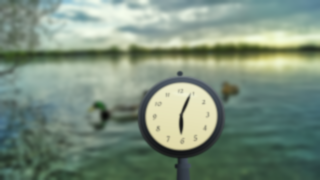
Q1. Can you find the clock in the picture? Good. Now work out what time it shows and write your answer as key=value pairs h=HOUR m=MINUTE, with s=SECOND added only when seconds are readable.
h=6 m=4
